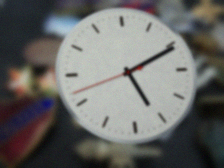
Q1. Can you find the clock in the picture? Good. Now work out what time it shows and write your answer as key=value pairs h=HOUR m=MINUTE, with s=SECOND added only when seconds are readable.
h=5 m=10 s=42
